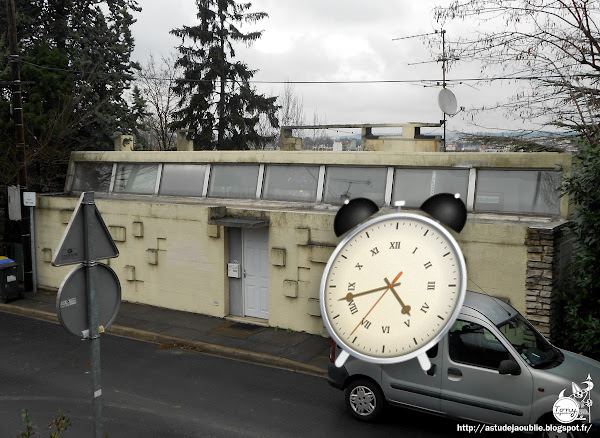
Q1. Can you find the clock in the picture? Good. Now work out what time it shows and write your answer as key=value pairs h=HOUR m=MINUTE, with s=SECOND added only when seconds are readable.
h=4 m=42 s=36
